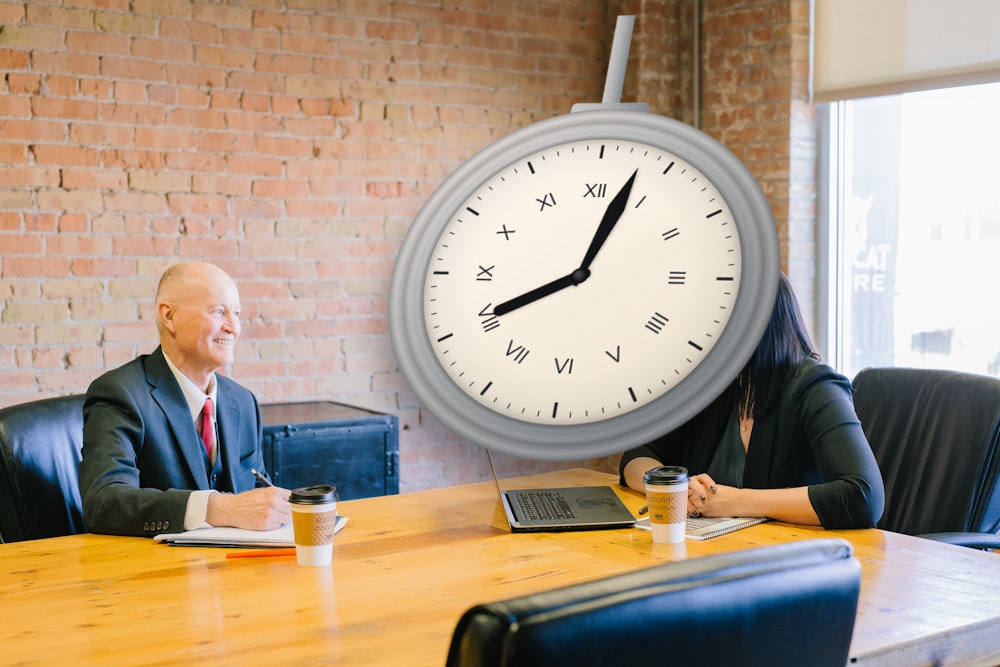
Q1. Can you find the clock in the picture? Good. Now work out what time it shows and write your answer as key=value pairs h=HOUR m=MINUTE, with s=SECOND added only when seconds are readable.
h=8 m=3
